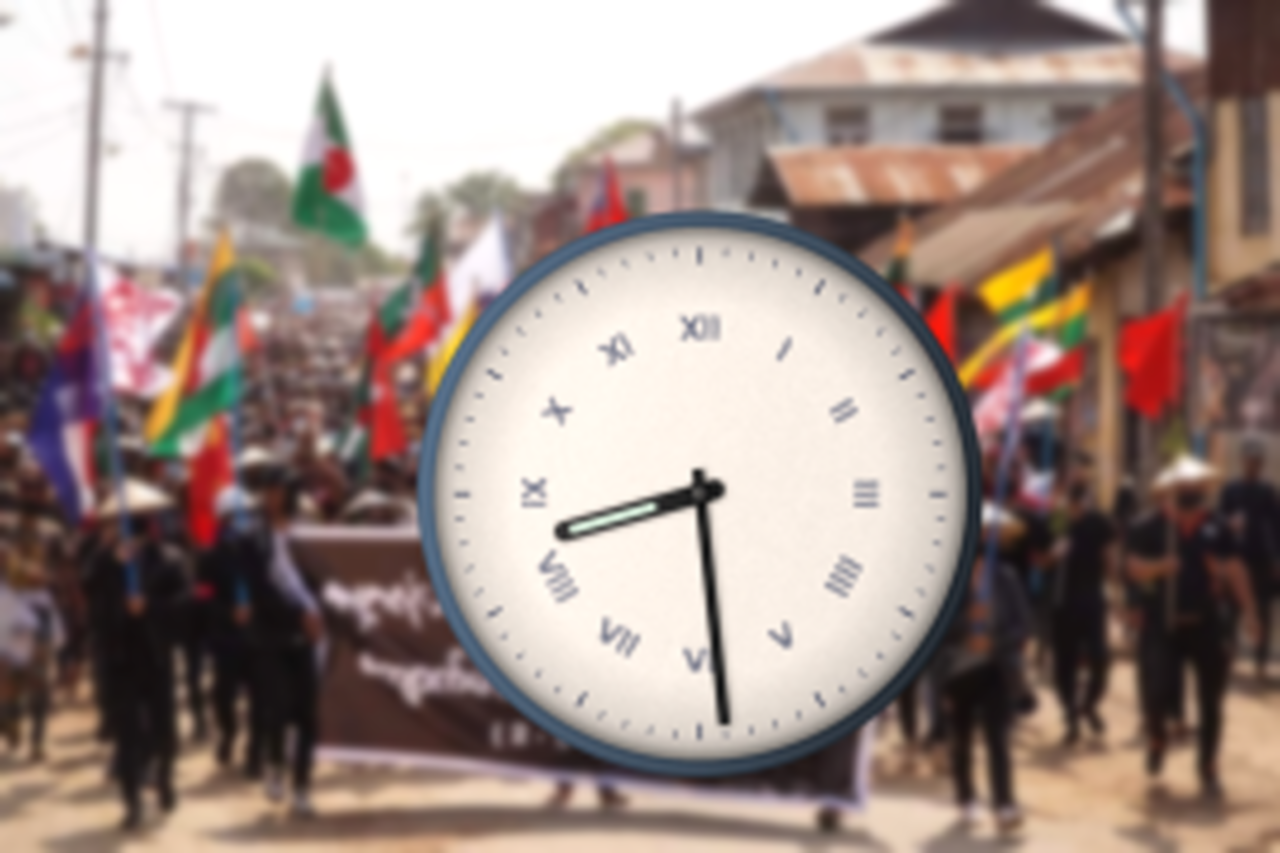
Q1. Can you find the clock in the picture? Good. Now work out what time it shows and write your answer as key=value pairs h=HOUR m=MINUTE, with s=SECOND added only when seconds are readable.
h=8 m=29
